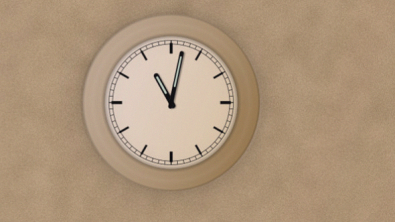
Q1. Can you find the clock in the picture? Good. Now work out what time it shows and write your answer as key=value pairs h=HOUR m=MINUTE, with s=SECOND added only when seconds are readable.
h=11 m=2
